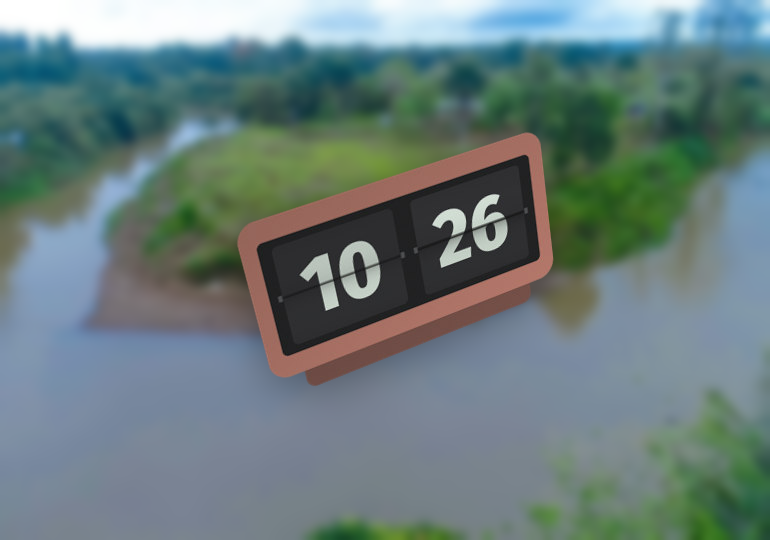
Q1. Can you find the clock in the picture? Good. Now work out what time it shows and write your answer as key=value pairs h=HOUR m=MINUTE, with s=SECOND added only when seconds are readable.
h=10 m=26
